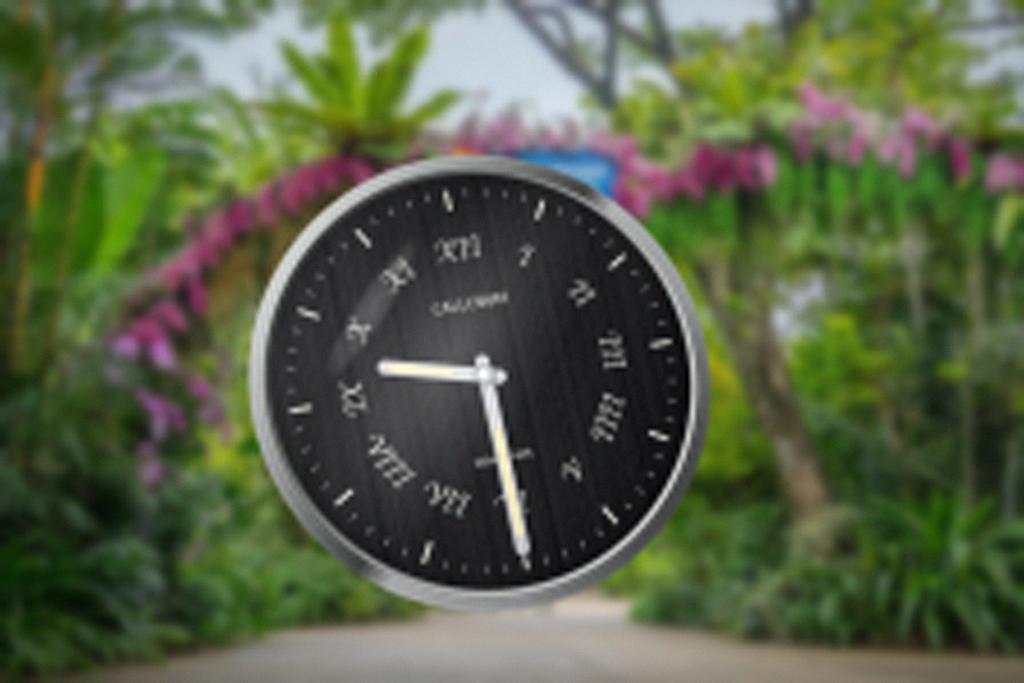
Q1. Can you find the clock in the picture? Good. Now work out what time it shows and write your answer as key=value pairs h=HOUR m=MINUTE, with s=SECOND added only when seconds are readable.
h=9 m=30
